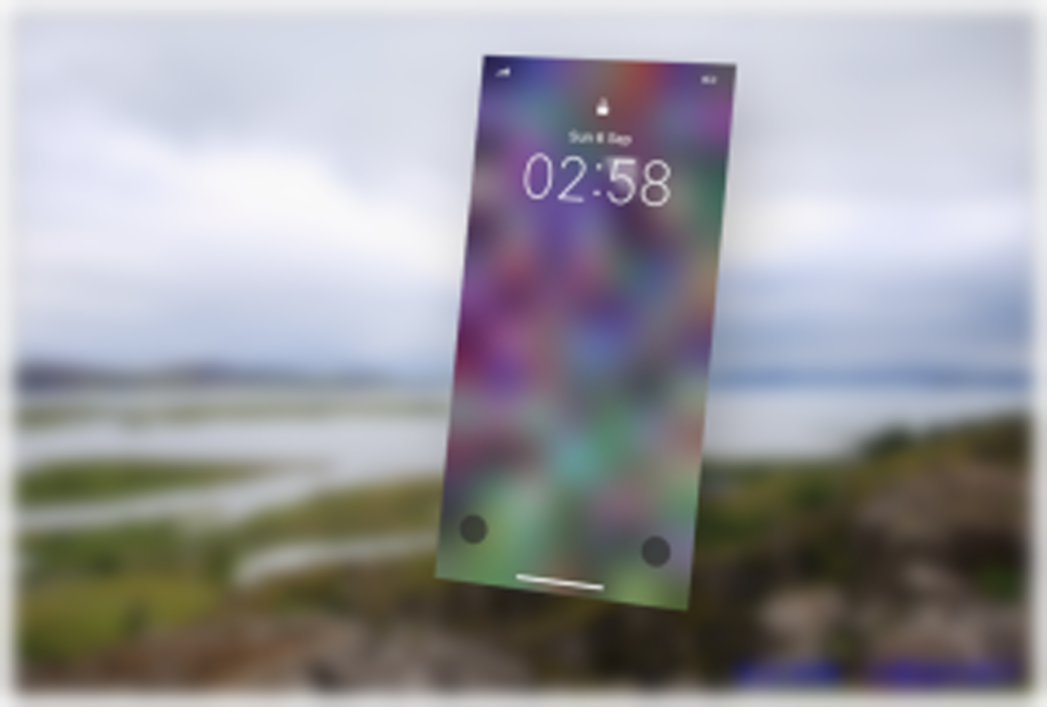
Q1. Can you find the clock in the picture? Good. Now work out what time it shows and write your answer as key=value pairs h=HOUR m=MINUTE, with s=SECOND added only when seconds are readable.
h=2 m=58
